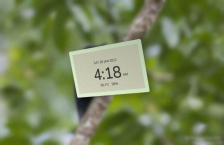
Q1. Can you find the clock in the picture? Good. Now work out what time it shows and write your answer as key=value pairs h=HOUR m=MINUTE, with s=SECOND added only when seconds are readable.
h=4 m=18
